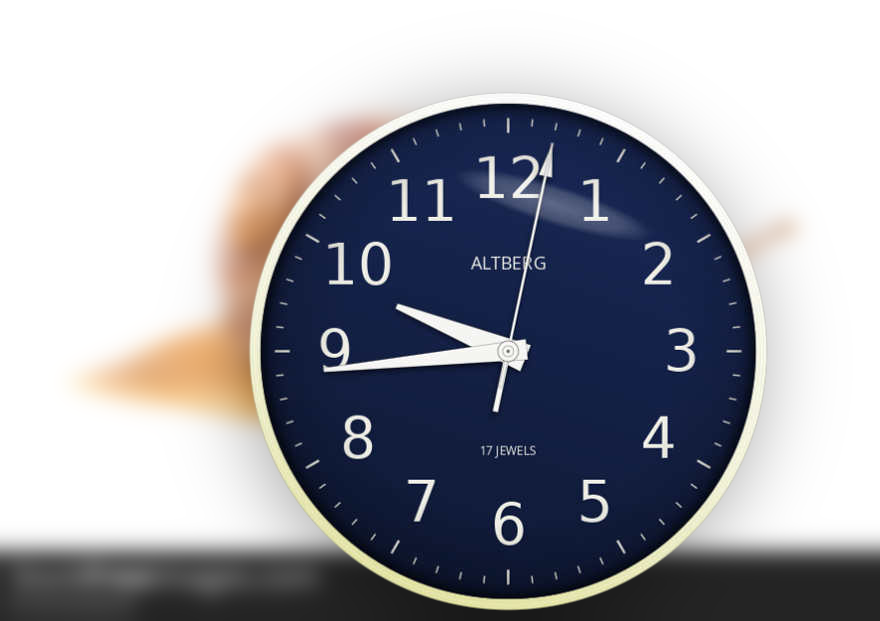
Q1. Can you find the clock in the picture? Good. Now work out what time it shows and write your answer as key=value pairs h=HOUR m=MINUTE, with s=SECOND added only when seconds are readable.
h=9 m=44 s=2
